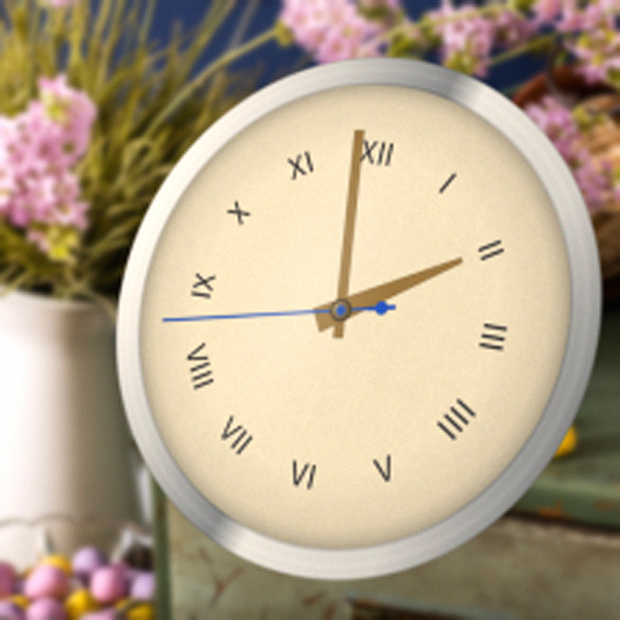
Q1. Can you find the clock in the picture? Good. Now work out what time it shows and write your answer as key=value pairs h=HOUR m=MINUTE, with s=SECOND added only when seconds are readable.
h=1 m=58 s=43
